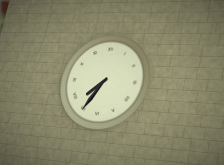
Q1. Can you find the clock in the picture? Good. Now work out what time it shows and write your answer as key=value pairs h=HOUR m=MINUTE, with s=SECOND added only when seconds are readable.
h=7 m=35
